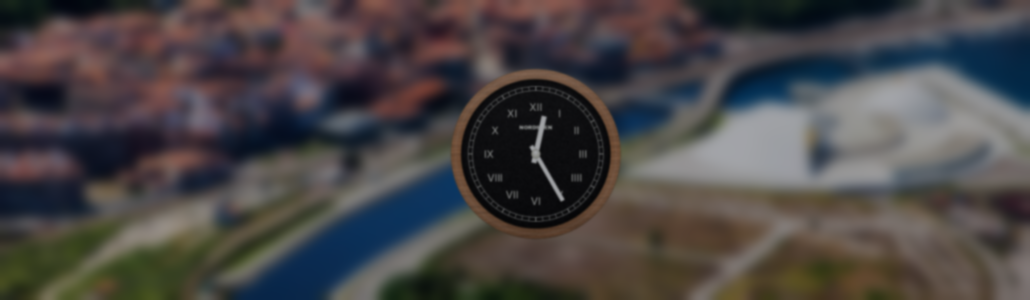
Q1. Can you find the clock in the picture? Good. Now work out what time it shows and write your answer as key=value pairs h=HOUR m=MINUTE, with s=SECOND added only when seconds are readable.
h=12 m=25
